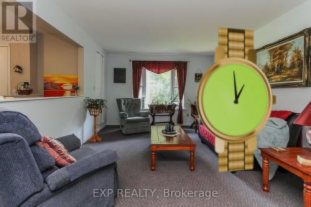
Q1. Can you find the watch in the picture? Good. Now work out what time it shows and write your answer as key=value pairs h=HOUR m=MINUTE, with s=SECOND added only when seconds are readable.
h=12 m=59
